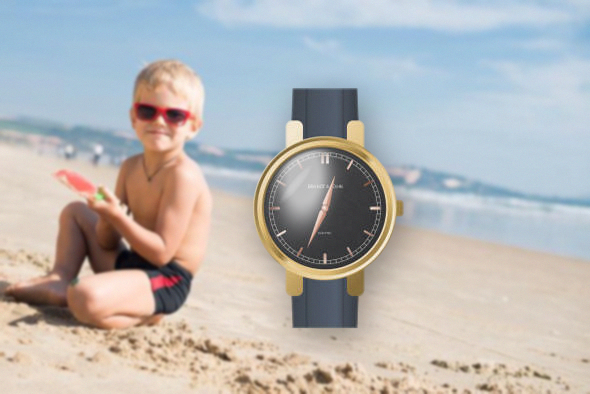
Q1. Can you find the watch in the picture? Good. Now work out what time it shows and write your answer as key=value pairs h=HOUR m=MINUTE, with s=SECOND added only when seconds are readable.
h=12 m=34
